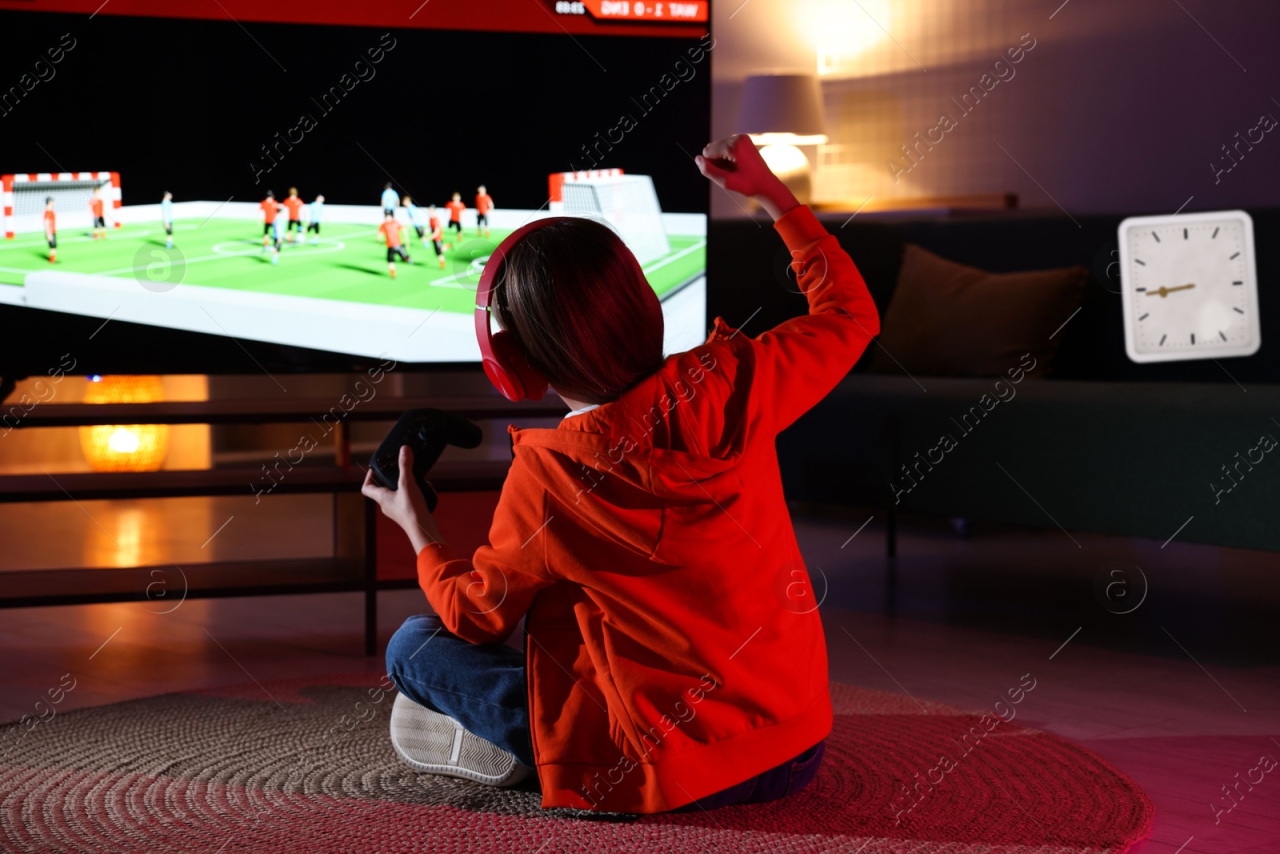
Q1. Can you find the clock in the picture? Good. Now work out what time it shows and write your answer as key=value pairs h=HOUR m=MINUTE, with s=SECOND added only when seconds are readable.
h=8 m=44
